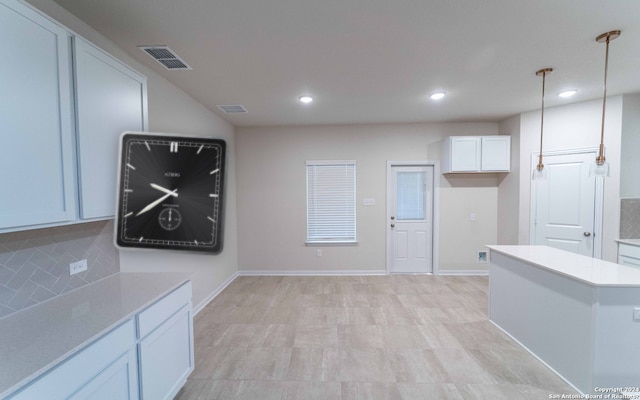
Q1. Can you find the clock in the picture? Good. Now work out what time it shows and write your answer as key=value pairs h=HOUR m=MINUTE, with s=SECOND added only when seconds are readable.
h=9 m=39
